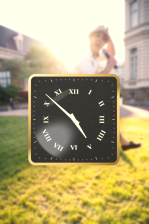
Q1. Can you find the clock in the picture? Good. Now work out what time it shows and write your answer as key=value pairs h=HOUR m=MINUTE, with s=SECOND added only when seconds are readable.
h=4 m=52
